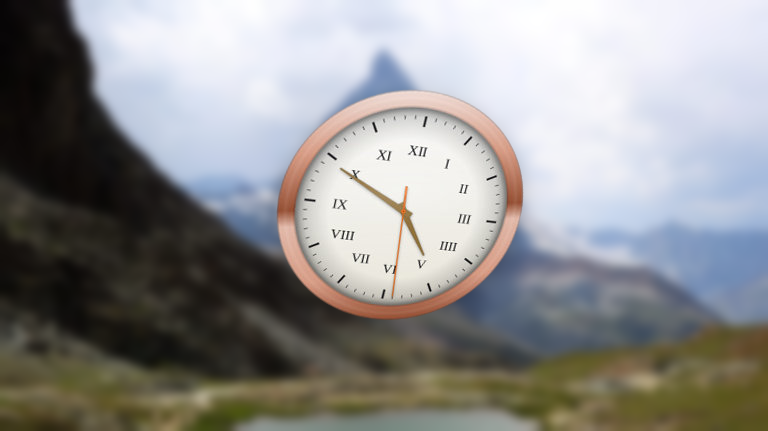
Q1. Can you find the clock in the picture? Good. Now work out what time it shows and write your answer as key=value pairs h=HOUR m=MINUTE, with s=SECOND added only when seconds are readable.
h=4 m=49 s=29
